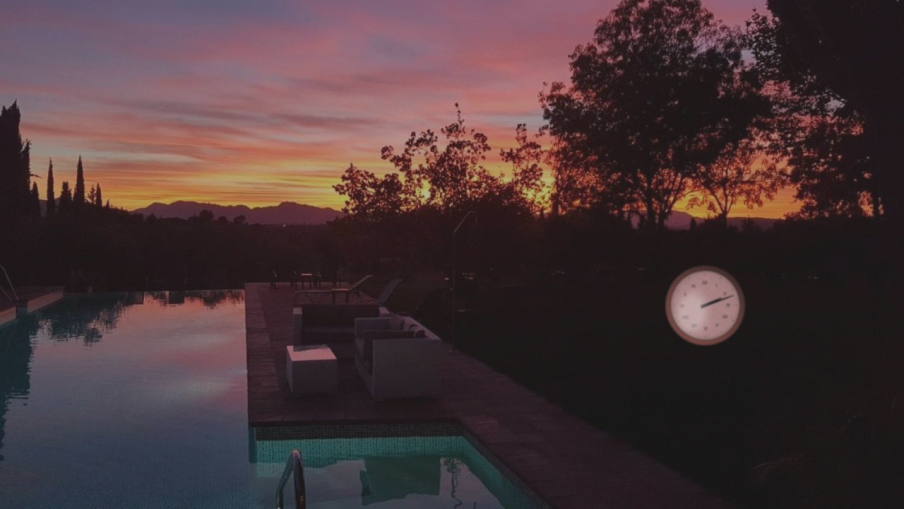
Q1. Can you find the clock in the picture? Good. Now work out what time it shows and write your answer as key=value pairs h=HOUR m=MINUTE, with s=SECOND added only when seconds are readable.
h=2 m=12
